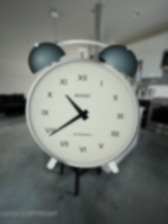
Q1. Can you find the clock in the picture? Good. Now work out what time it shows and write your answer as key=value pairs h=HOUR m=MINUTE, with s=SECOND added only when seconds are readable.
h=10 m=39
